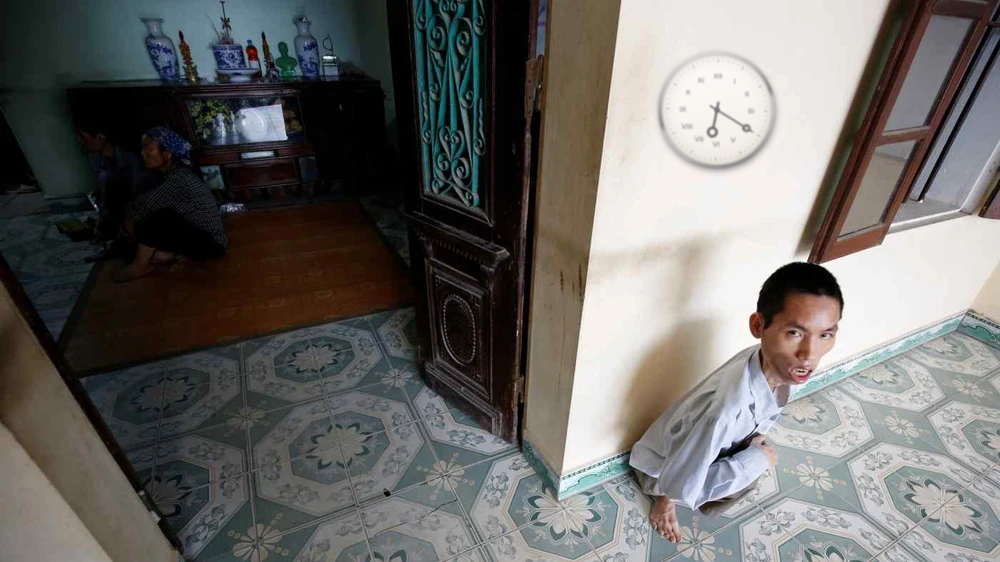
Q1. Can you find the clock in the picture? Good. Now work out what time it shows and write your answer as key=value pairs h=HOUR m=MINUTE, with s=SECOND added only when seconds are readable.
h=6 m=20
